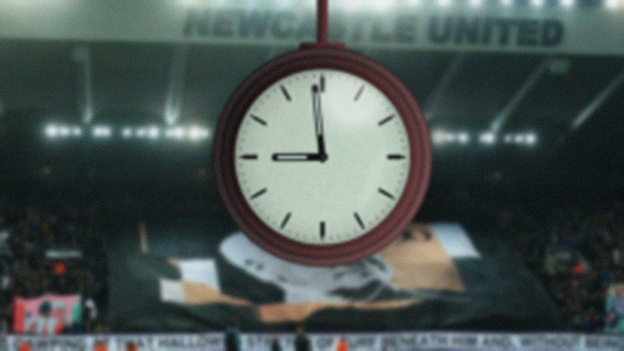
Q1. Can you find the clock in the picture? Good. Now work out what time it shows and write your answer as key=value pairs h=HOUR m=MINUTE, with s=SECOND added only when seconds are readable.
h=8 m=59
